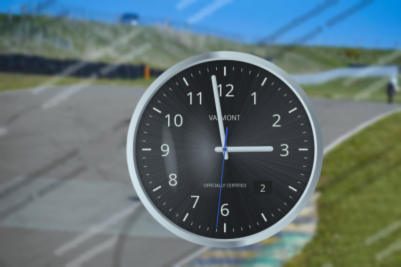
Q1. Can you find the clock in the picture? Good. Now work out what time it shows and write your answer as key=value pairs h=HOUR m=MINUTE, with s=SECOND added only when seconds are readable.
h=2 m=58 s=31
